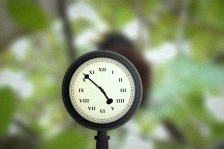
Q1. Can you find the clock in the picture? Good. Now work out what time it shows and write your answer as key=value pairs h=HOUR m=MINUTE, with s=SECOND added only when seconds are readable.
h=4 m=52
